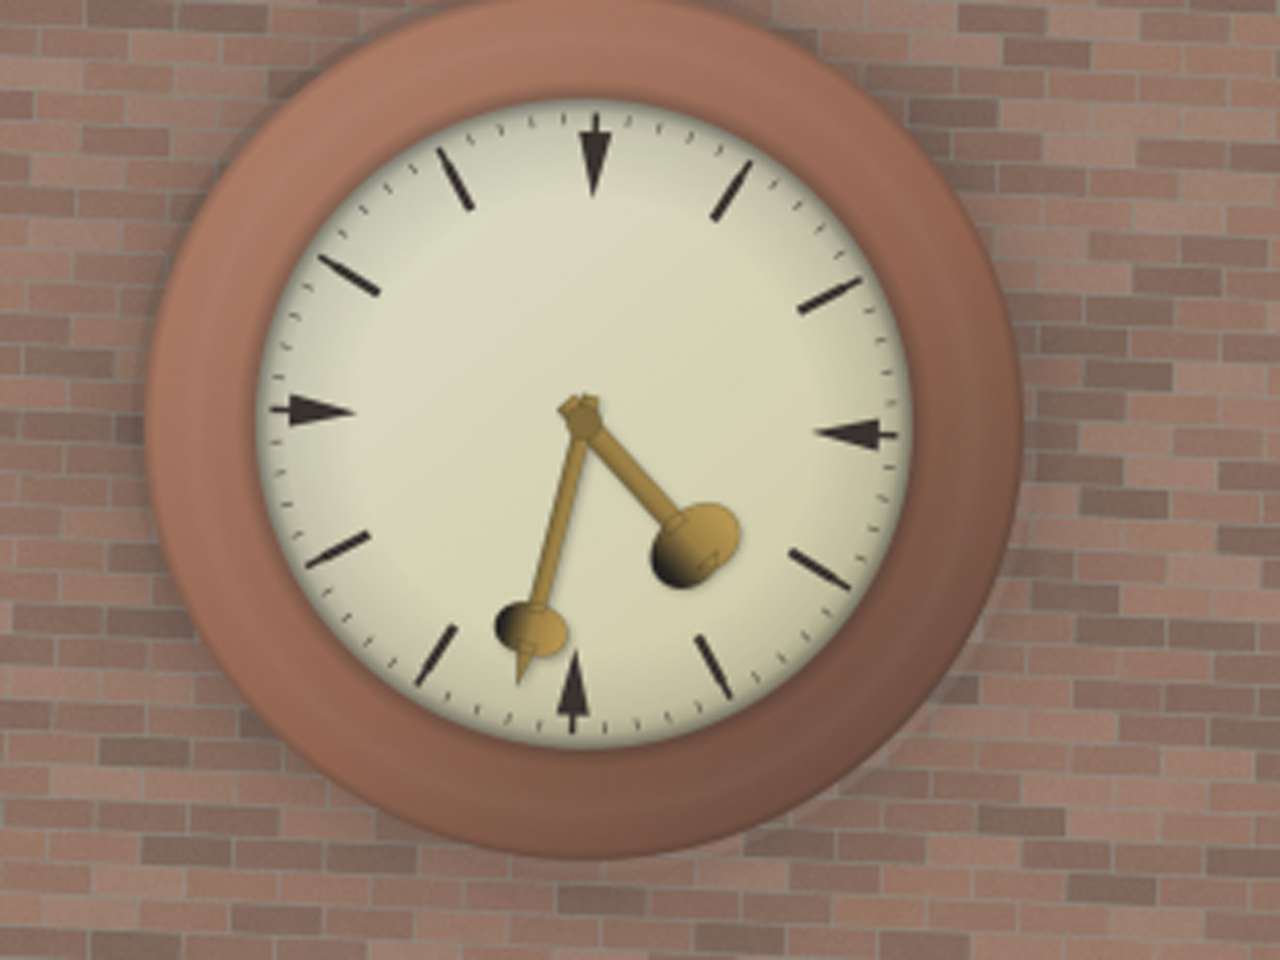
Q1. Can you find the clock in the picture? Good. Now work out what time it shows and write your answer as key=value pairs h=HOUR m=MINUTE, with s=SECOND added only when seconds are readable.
h=4 m=32
